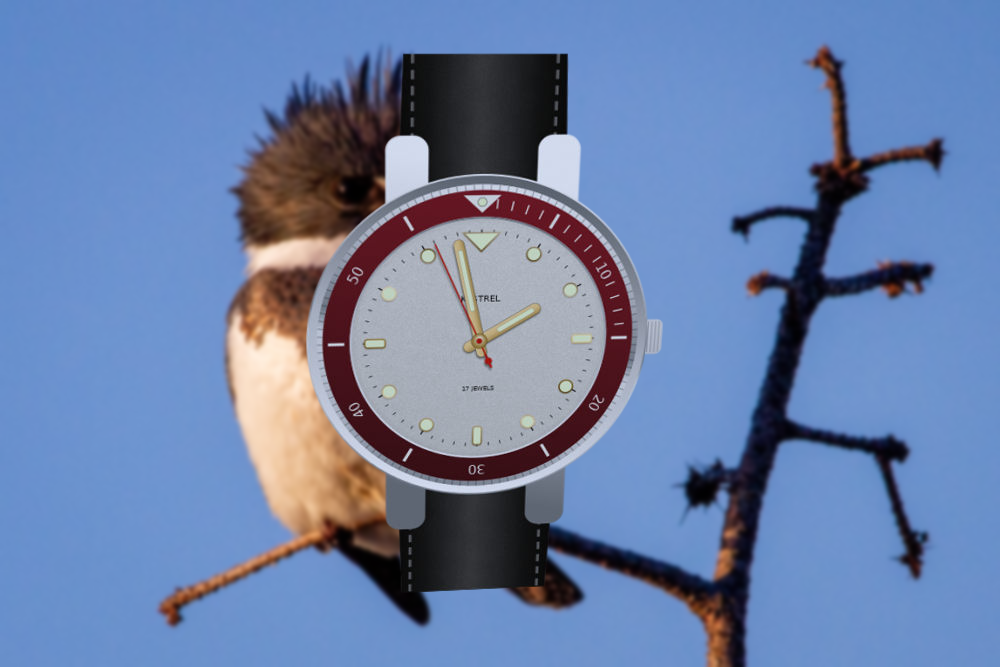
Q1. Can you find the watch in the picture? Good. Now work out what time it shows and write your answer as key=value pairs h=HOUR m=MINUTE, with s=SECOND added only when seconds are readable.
h=1 m=57 s=56
